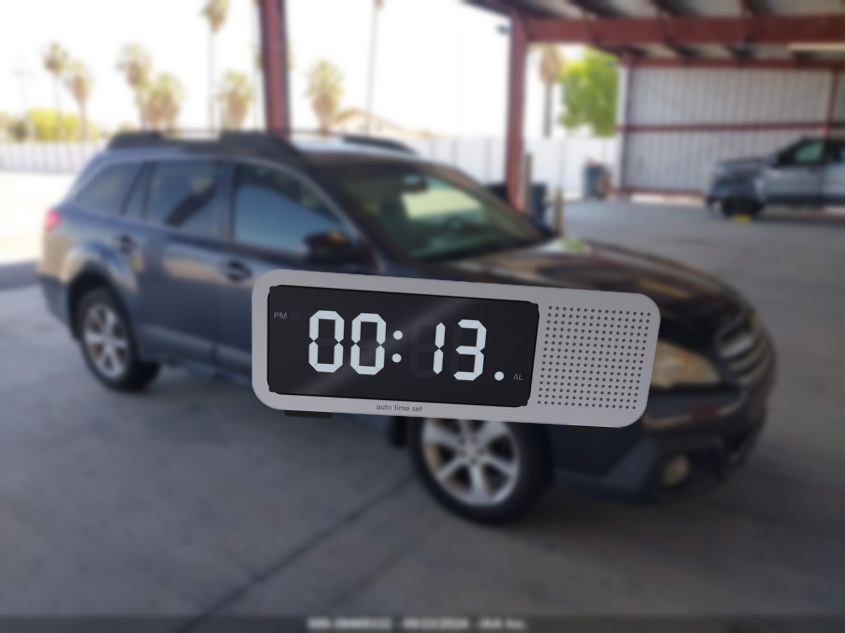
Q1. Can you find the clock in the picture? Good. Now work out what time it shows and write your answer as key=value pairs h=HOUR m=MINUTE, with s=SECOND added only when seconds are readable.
h=0 m=13
